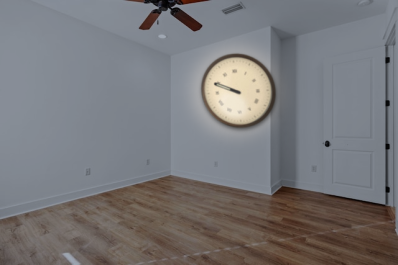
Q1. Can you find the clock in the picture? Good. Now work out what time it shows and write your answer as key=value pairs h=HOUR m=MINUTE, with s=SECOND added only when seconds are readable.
h=9 m=49
